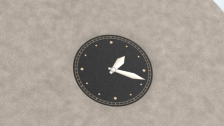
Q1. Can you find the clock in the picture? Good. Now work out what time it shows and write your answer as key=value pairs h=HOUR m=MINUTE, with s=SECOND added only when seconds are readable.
h=1 m=18
